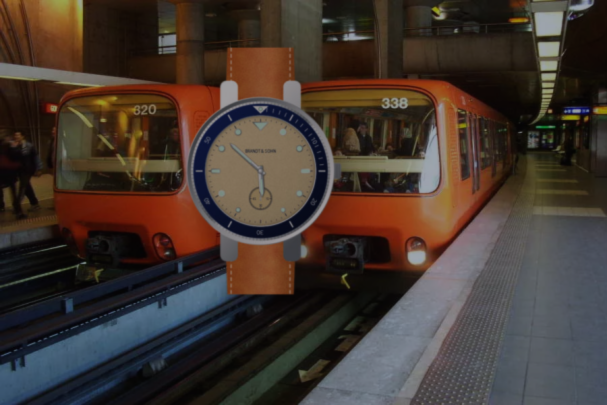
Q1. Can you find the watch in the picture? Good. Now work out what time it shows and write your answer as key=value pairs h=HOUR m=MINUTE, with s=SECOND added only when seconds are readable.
h=5 m=52
